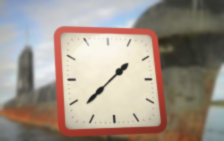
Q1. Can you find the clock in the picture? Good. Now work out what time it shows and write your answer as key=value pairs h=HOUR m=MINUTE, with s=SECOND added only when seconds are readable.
h=1 m=38
